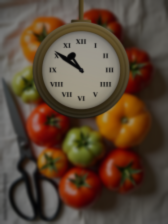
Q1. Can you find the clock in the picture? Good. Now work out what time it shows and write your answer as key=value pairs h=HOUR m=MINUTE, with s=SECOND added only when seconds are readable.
h=10 m=51
